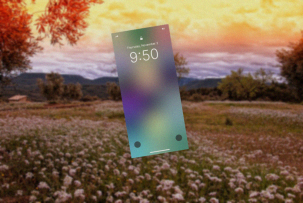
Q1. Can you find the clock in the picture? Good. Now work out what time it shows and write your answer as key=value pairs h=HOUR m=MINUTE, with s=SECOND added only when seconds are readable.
h=9 m=50
